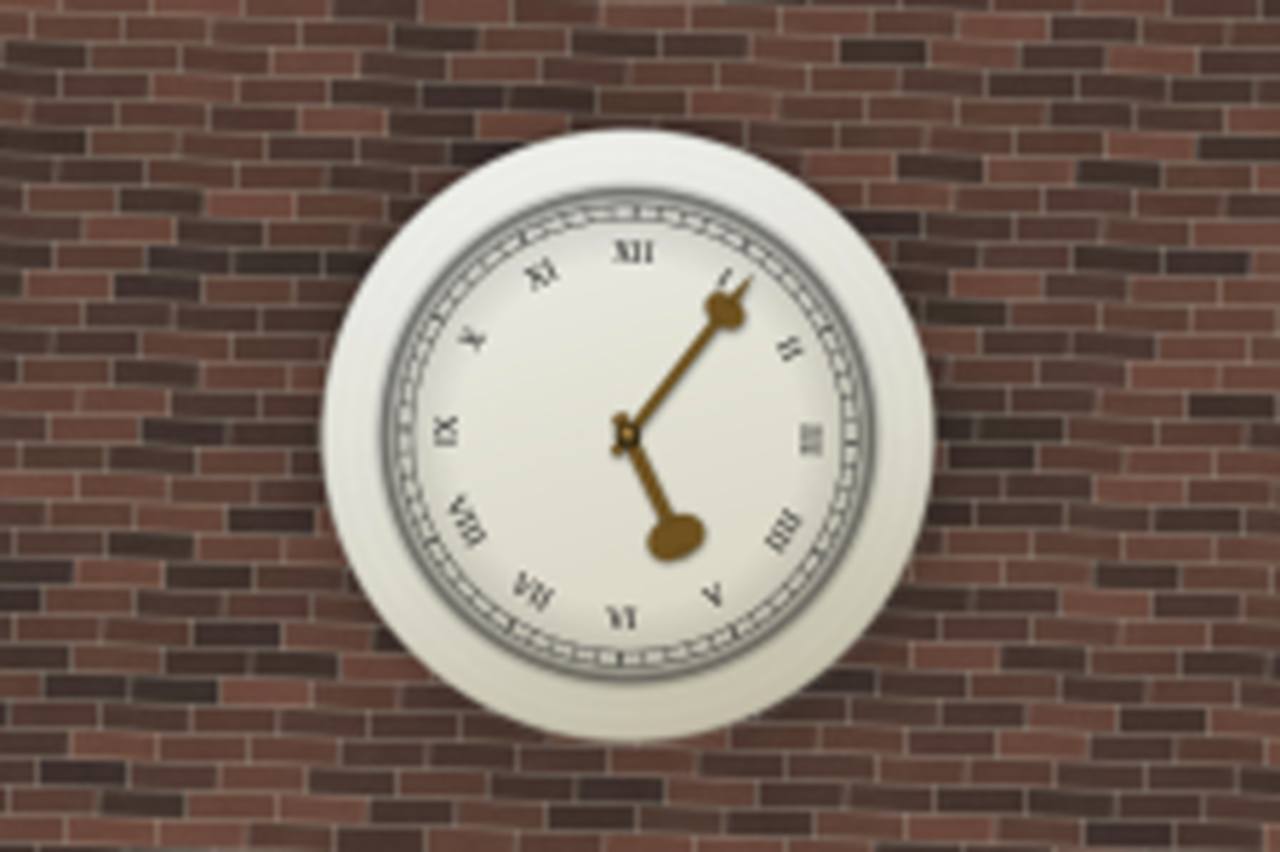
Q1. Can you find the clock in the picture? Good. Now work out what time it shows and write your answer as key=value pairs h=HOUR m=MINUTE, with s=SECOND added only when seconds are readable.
h=5 m=6
